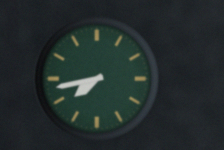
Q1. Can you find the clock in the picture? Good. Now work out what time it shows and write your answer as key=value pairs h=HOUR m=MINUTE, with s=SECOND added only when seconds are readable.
h=7 m=43
